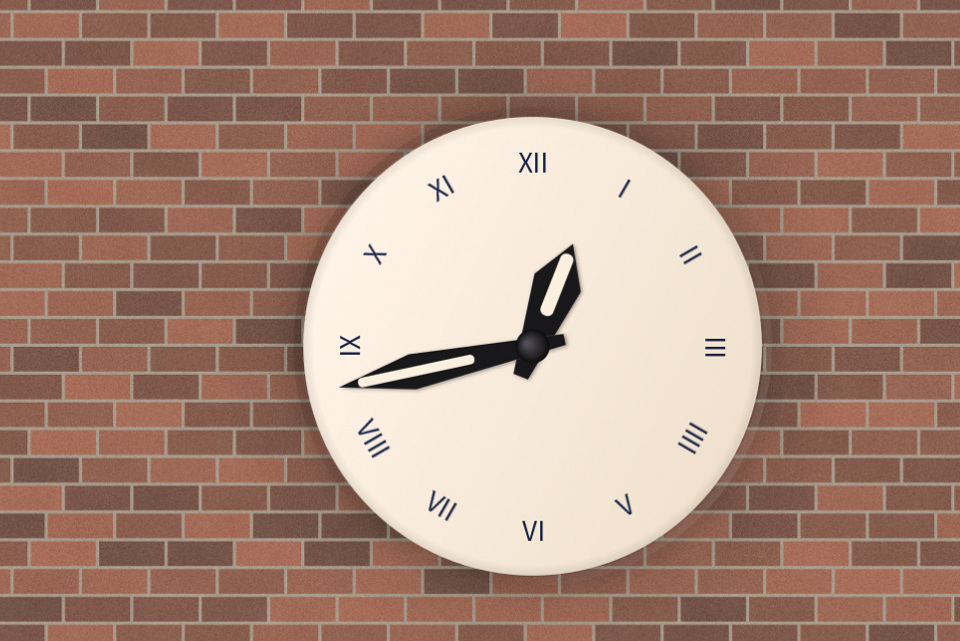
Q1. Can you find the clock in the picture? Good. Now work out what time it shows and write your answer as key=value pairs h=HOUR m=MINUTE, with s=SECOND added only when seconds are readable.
h=12 m=43
